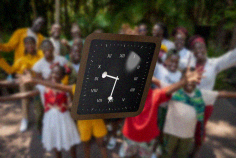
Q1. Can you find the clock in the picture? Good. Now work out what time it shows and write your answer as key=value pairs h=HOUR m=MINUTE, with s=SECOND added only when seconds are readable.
h=9 m=31
